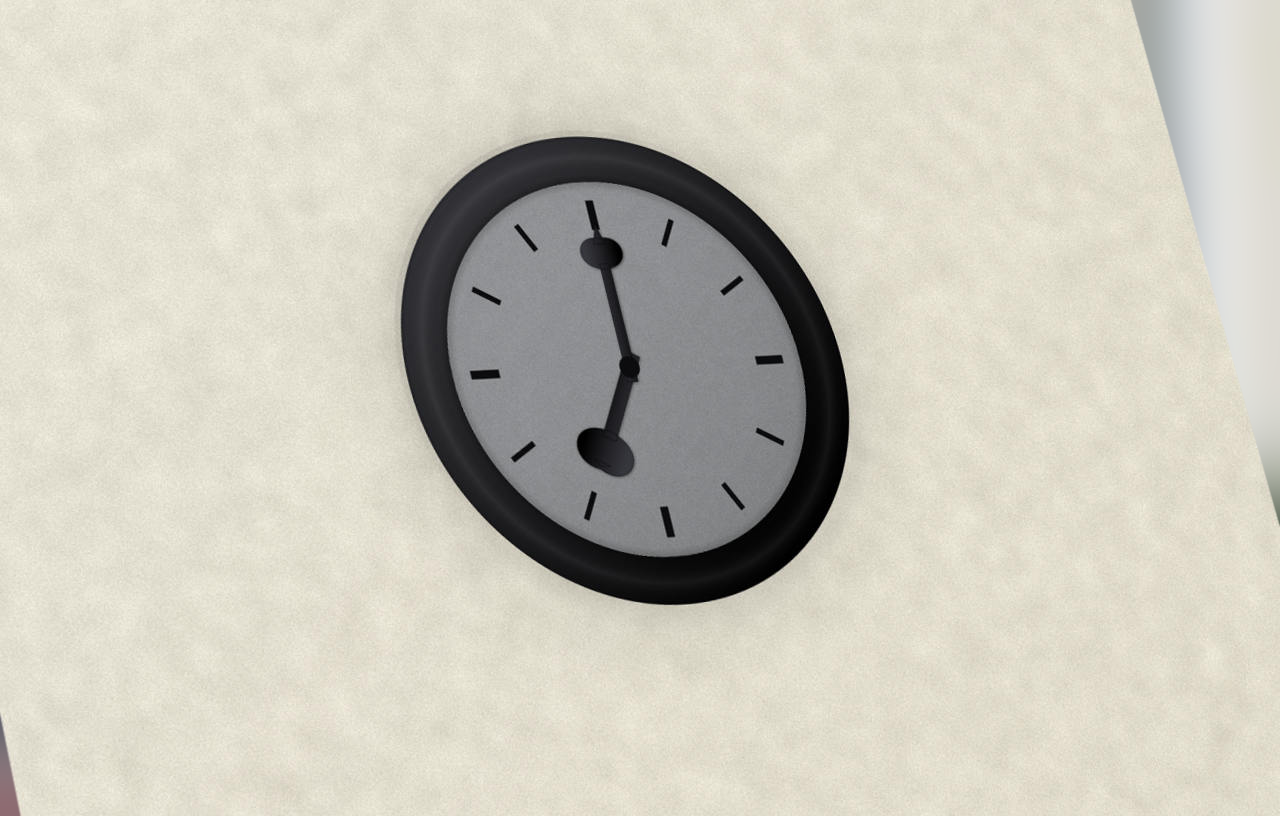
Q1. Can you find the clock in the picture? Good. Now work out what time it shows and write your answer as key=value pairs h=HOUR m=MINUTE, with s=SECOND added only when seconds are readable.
h=7 m=0
